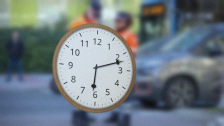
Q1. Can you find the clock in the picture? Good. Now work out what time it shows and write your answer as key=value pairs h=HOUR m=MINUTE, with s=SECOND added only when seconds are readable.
h=6 m=12
